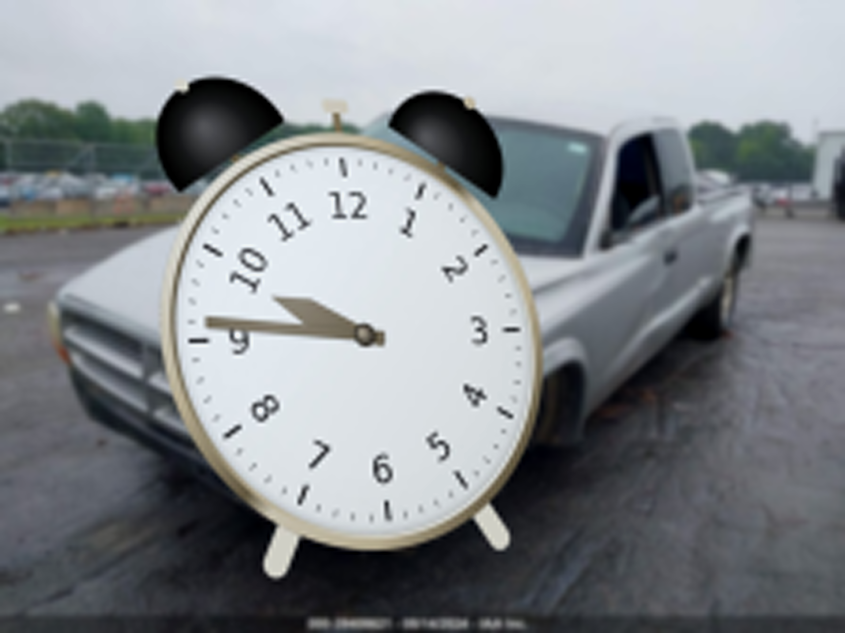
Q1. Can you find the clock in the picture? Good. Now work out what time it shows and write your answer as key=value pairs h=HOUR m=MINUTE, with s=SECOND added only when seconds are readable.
h=9 m=46
